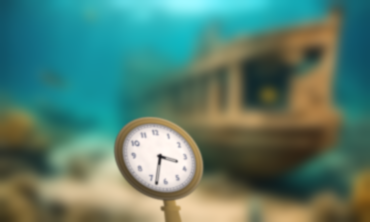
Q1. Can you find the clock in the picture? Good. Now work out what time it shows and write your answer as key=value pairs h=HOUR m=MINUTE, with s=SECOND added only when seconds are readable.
h=3 m=33
